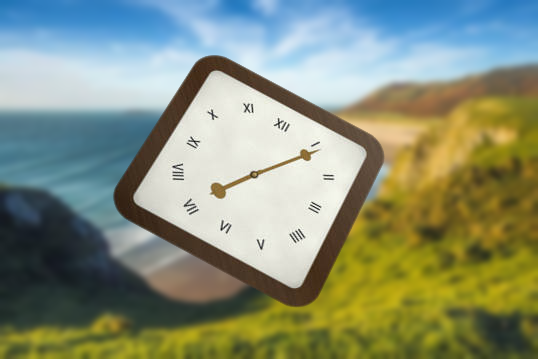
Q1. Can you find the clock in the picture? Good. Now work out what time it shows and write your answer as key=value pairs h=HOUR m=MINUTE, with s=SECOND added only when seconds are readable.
h=7 m=6
